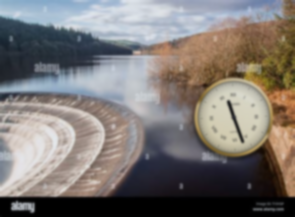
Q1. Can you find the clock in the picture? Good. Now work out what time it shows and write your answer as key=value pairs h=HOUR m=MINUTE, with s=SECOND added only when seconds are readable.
h=11 m=27
